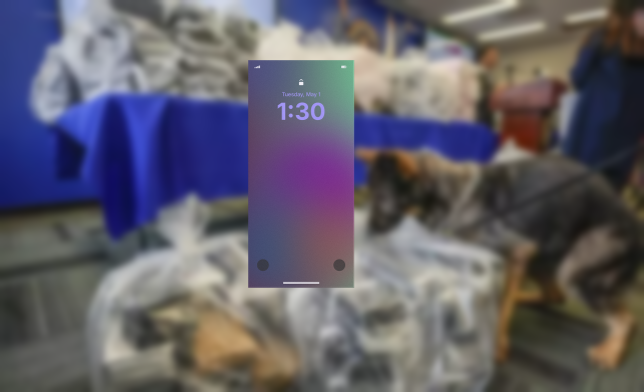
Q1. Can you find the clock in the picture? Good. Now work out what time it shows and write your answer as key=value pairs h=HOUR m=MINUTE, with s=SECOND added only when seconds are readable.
h=1 m=30
